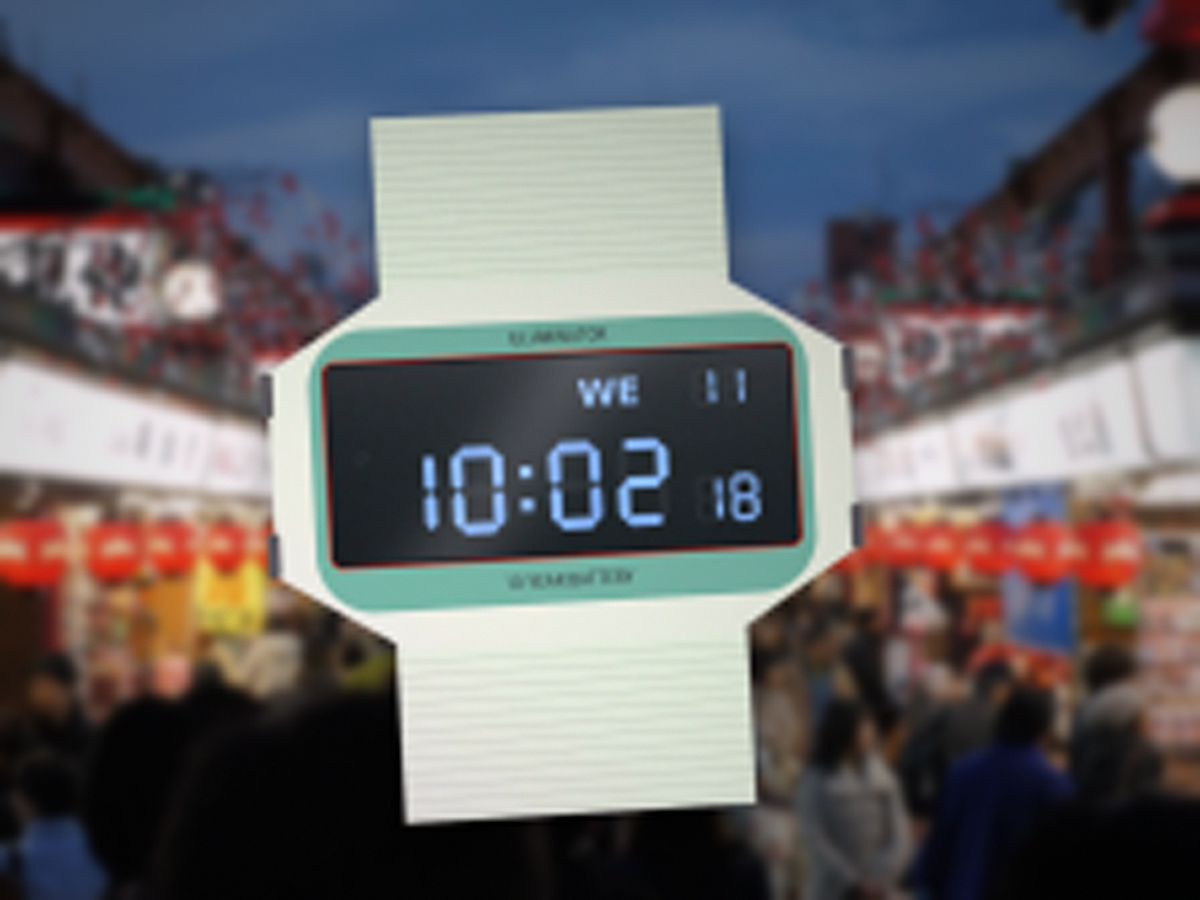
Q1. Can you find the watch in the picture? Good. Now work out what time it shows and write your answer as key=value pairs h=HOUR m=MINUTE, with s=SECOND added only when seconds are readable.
h=10 m=2 s=18
